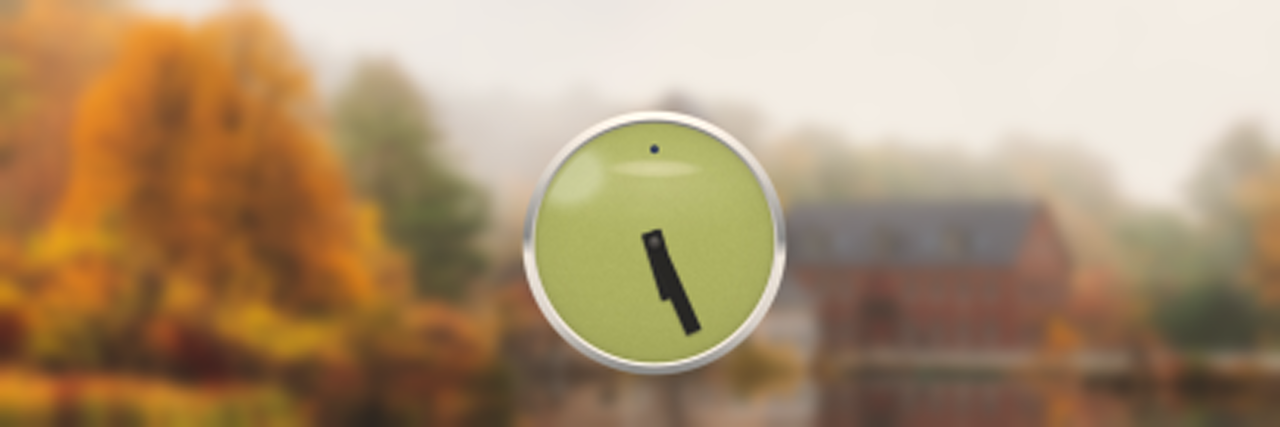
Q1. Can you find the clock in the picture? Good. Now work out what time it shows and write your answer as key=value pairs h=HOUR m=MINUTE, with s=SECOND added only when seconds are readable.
h=5 m=26
